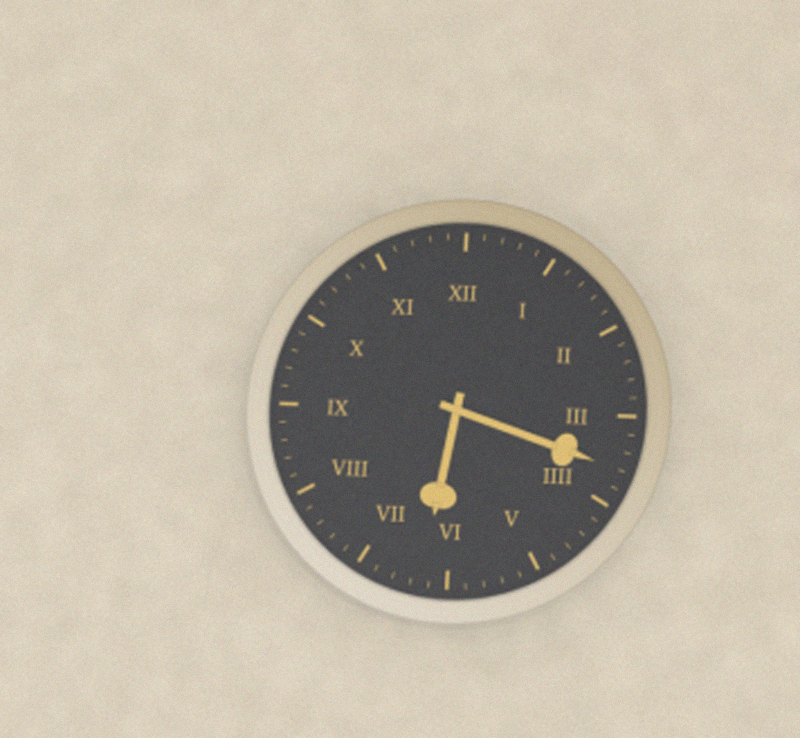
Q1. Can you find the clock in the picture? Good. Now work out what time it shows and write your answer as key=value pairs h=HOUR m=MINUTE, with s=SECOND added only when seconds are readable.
h=6 m=18
